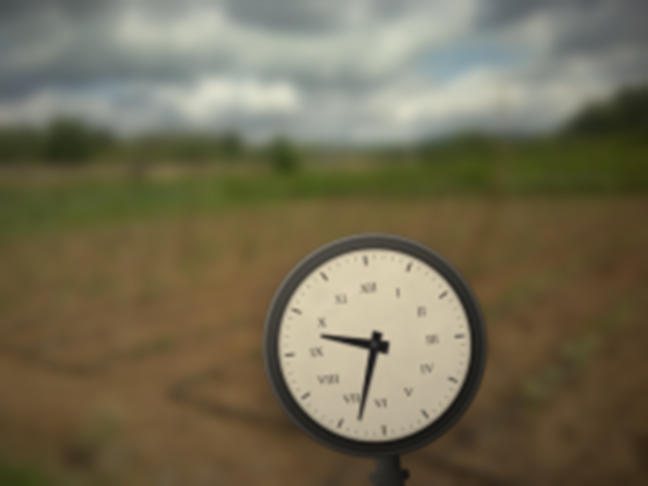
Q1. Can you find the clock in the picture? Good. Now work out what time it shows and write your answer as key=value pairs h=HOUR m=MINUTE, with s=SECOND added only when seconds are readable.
h=9 m=33
